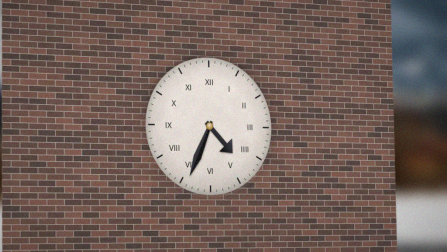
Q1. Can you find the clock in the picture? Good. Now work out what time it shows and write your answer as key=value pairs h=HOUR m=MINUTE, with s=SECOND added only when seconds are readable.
h=4 m=34
